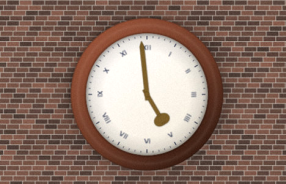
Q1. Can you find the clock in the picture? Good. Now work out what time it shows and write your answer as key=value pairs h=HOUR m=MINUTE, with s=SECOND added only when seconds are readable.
h=4 m=59
